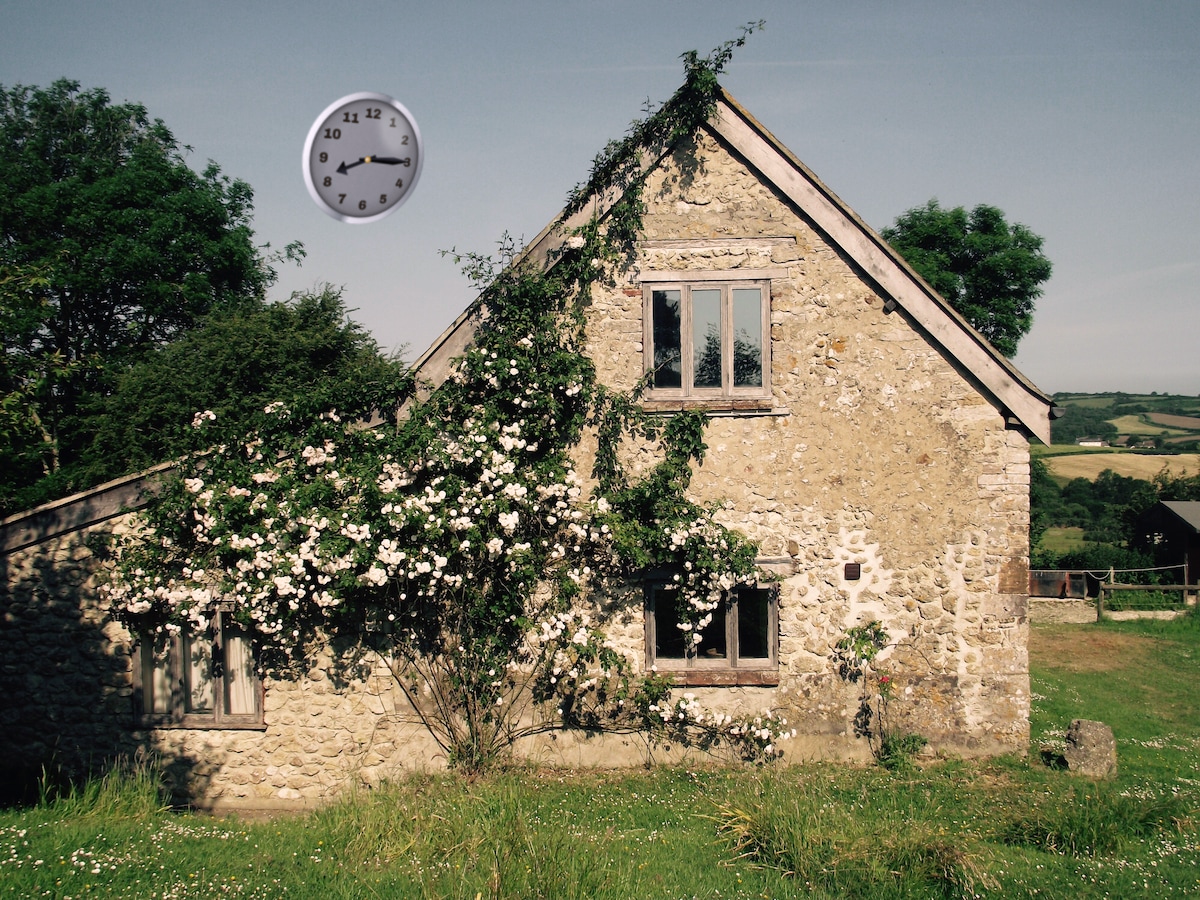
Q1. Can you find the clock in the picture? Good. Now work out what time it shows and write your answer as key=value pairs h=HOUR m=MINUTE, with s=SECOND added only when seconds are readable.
h=8 m=15
